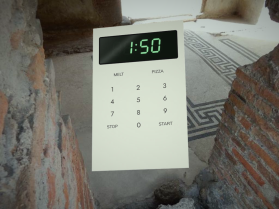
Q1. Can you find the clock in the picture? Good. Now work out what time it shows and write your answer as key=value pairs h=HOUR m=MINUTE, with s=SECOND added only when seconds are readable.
h=1 m=50
